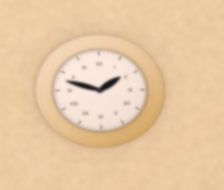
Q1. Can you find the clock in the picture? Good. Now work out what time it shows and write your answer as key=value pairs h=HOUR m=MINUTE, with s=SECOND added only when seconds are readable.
h=1 m=48
